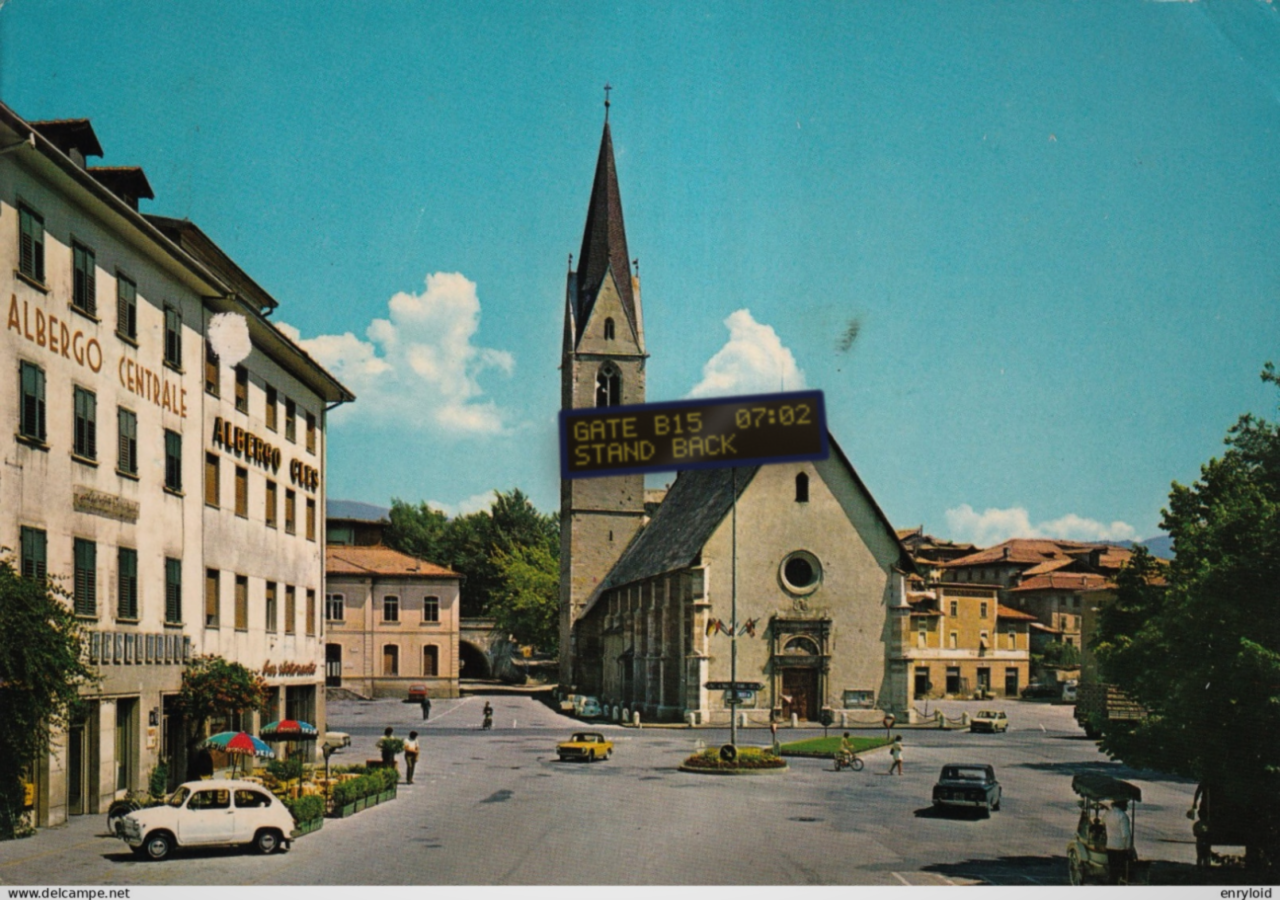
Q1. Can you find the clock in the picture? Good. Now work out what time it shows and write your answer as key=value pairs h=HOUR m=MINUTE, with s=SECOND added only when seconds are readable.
h=7 m=2
